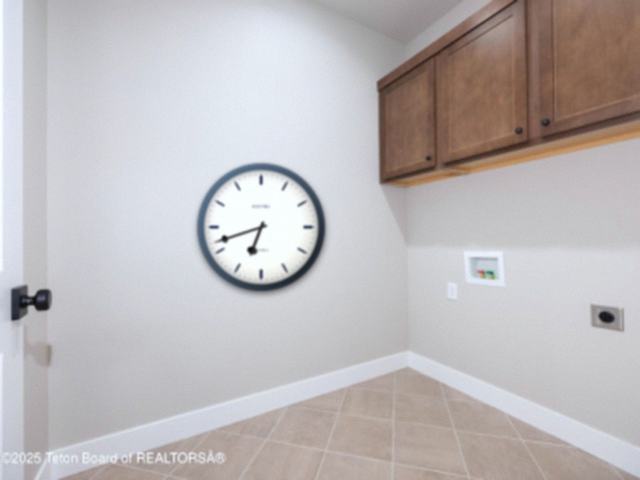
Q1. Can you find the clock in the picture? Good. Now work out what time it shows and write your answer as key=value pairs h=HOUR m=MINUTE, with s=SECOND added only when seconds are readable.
h=6 m=42
